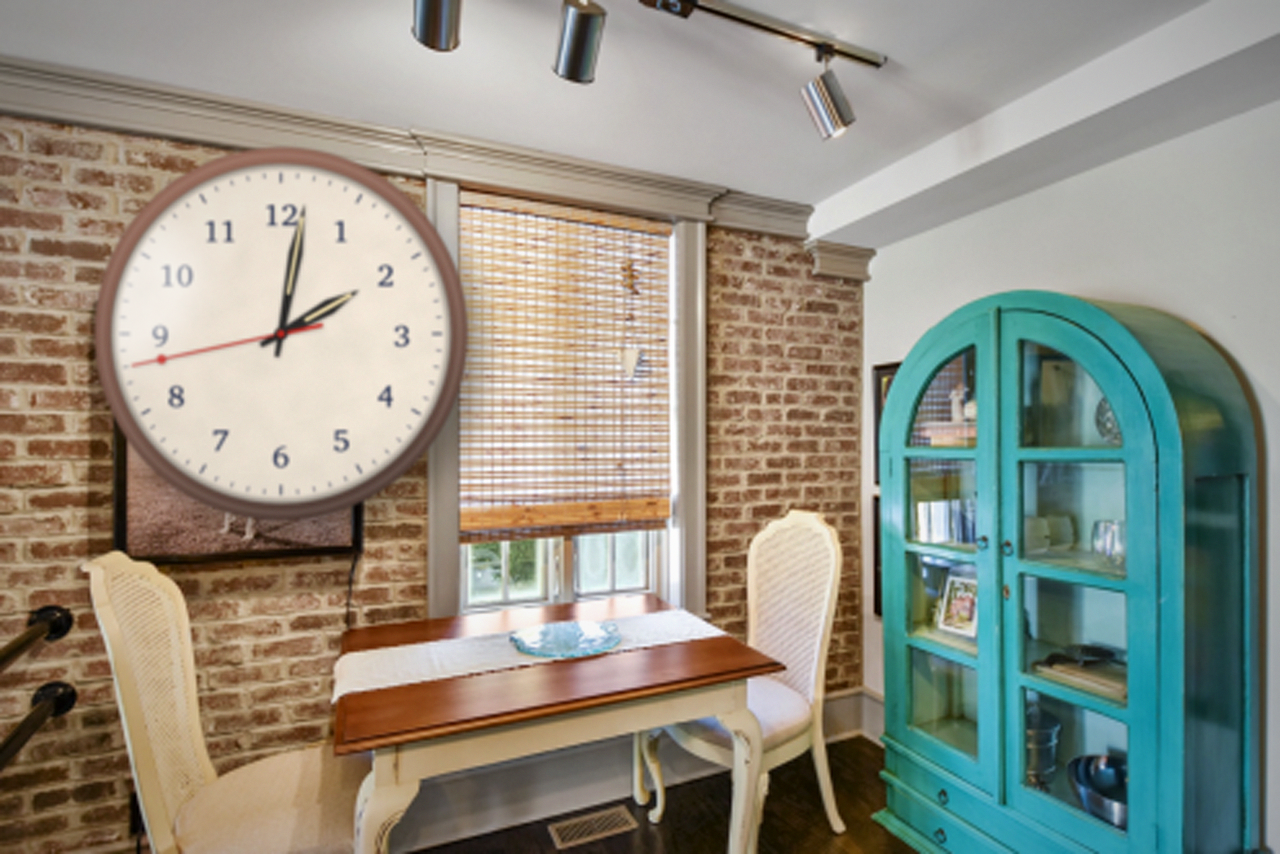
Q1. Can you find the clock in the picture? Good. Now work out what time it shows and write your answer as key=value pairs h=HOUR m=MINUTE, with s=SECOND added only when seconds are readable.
h=2 m=1 s=43
